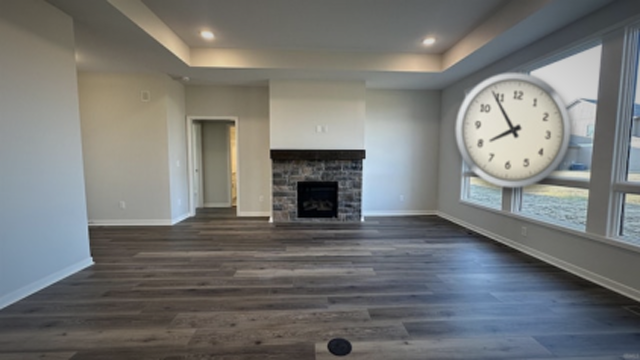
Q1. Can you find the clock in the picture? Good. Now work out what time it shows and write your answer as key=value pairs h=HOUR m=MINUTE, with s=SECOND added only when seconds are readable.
h=7 m=54
